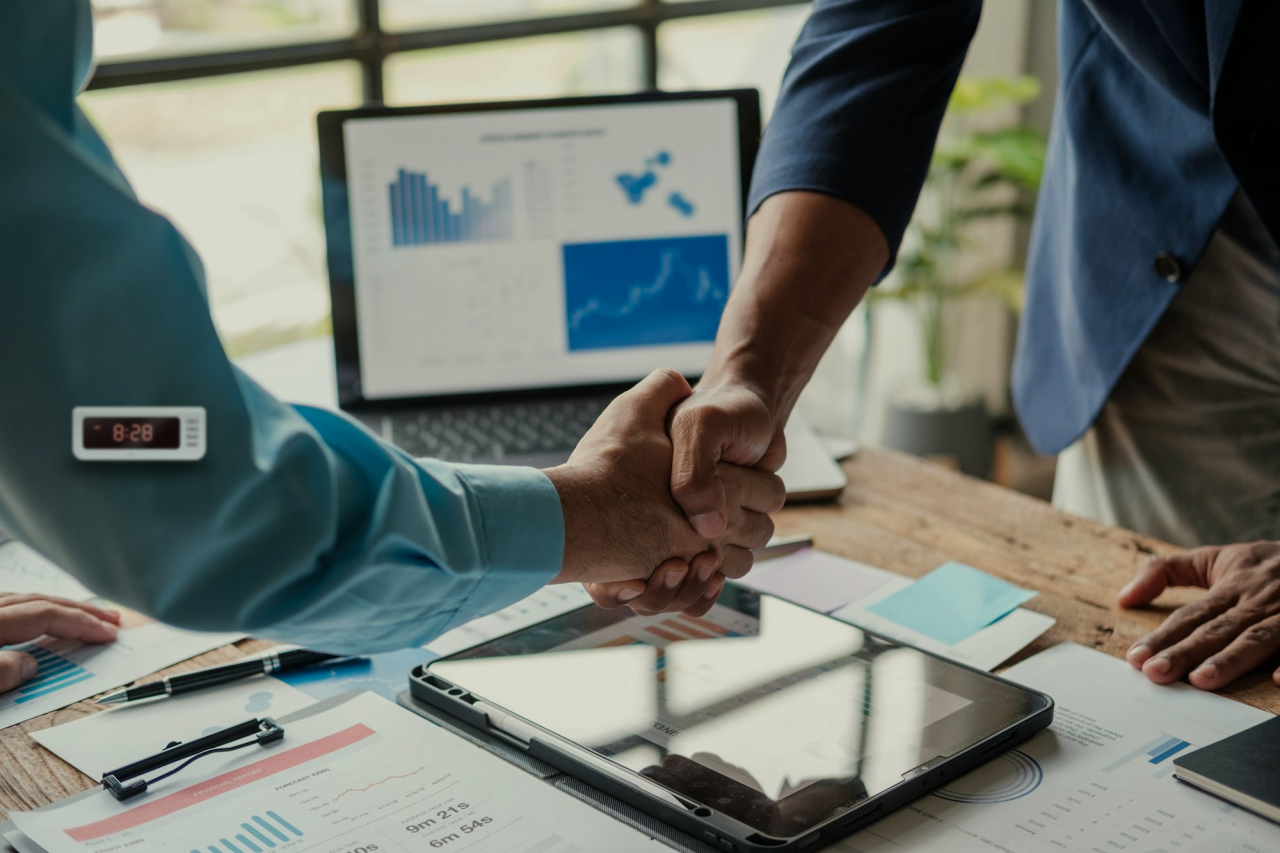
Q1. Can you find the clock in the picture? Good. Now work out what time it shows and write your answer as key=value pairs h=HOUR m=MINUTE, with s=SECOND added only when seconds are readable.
h=8 m=28
